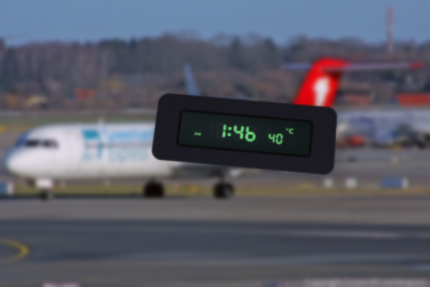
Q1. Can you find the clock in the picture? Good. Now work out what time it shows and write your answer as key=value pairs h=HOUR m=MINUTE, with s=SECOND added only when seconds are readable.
h=1 m=46
